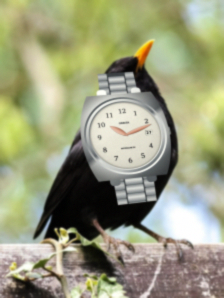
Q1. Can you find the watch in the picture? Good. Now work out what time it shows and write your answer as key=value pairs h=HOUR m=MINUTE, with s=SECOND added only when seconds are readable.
h=10 m=12
